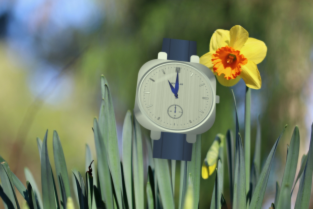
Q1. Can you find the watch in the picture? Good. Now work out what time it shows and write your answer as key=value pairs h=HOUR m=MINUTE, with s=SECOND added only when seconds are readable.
h=11 m=0
